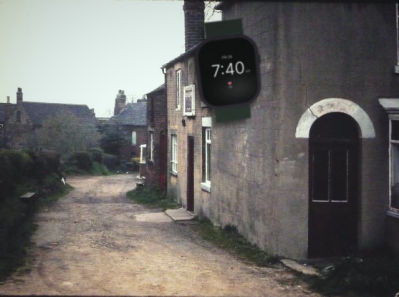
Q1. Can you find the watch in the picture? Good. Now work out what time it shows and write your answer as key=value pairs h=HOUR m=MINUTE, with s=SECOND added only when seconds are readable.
h=7 m=40
